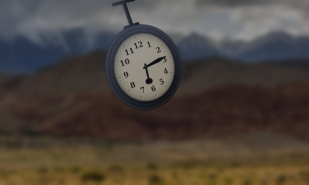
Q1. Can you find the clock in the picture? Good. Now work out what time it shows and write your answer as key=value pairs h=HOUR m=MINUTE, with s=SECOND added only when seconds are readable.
h=6 m=14
